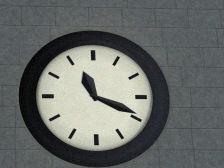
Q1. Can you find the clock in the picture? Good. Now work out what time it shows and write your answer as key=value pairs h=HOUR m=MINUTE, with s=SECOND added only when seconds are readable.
h=11 m=19
